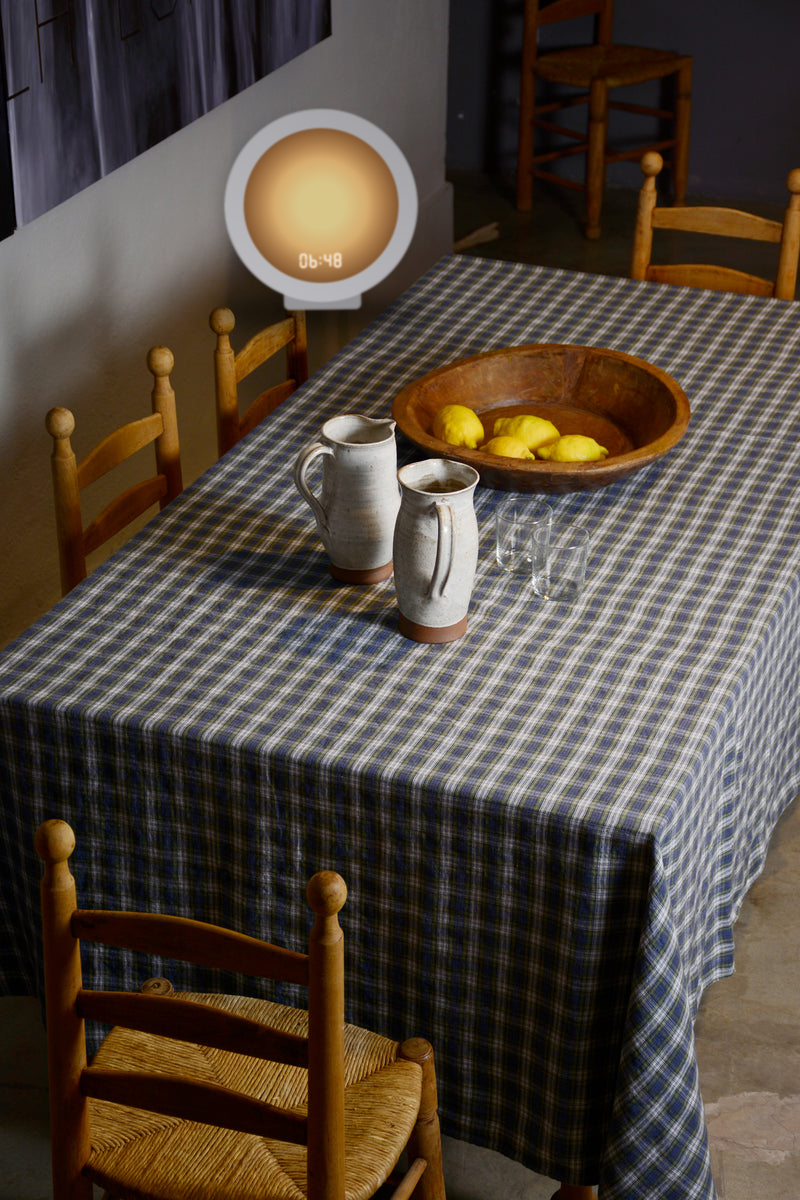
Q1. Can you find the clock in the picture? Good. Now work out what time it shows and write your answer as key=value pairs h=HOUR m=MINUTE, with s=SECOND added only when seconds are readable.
h=6 m=48
